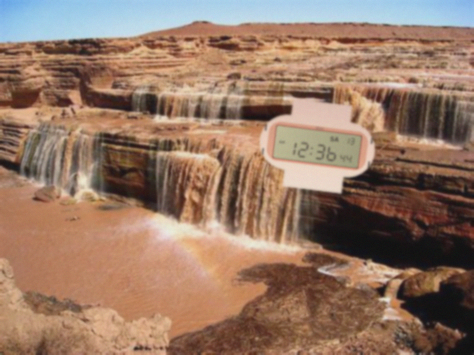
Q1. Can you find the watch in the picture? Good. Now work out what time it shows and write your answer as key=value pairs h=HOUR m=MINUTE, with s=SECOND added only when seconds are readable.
h=12 m=36
